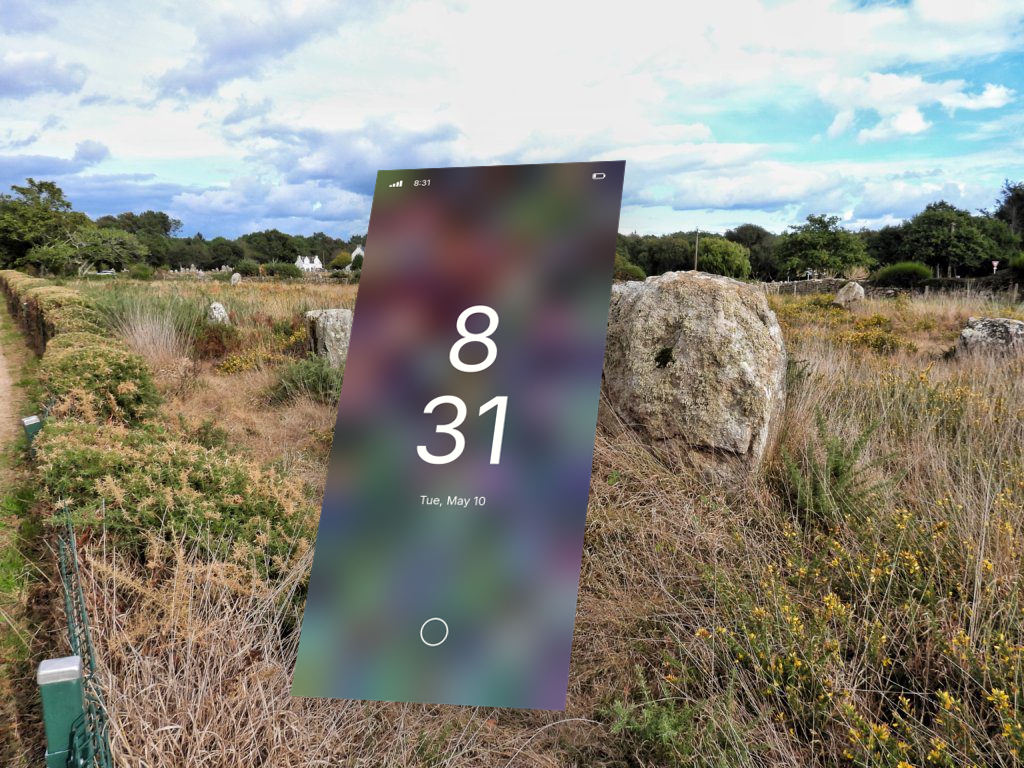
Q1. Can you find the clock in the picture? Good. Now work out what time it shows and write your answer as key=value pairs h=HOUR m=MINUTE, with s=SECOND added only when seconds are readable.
h=8 m=31
